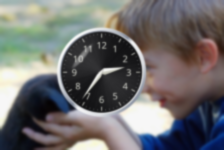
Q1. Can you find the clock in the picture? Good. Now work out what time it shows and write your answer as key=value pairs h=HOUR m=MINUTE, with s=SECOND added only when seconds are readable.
h=2 m=36
